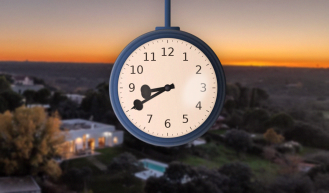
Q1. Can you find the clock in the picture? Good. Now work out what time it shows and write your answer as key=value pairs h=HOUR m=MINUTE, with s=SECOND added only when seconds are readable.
h=8 m=40
